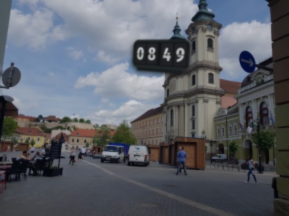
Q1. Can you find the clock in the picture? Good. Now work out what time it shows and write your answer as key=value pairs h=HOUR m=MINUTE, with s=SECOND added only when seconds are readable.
h=8 m=49
